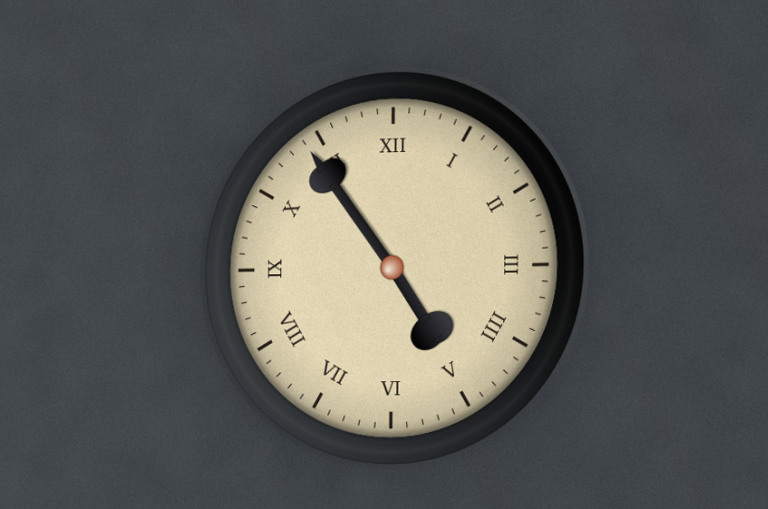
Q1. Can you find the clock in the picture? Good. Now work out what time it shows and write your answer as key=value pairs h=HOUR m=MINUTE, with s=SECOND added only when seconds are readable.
h=4 m=54
